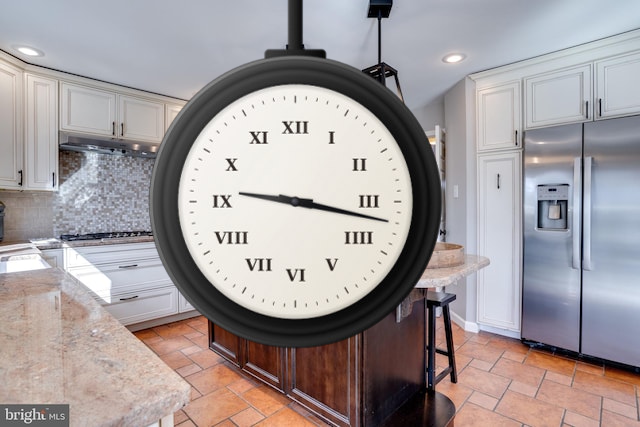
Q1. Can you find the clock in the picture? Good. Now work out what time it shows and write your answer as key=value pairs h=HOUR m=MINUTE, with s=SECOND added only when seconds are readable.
h=9 m=17
